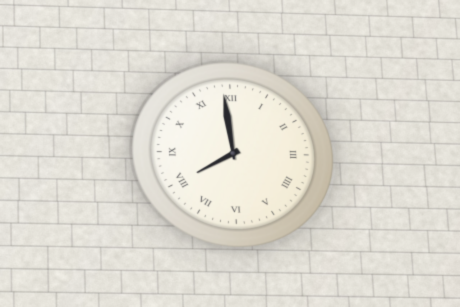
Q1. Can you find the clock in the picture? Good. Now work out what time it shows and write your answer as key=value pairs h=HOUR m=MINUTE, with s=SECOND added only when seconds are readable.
h=7 m=59
